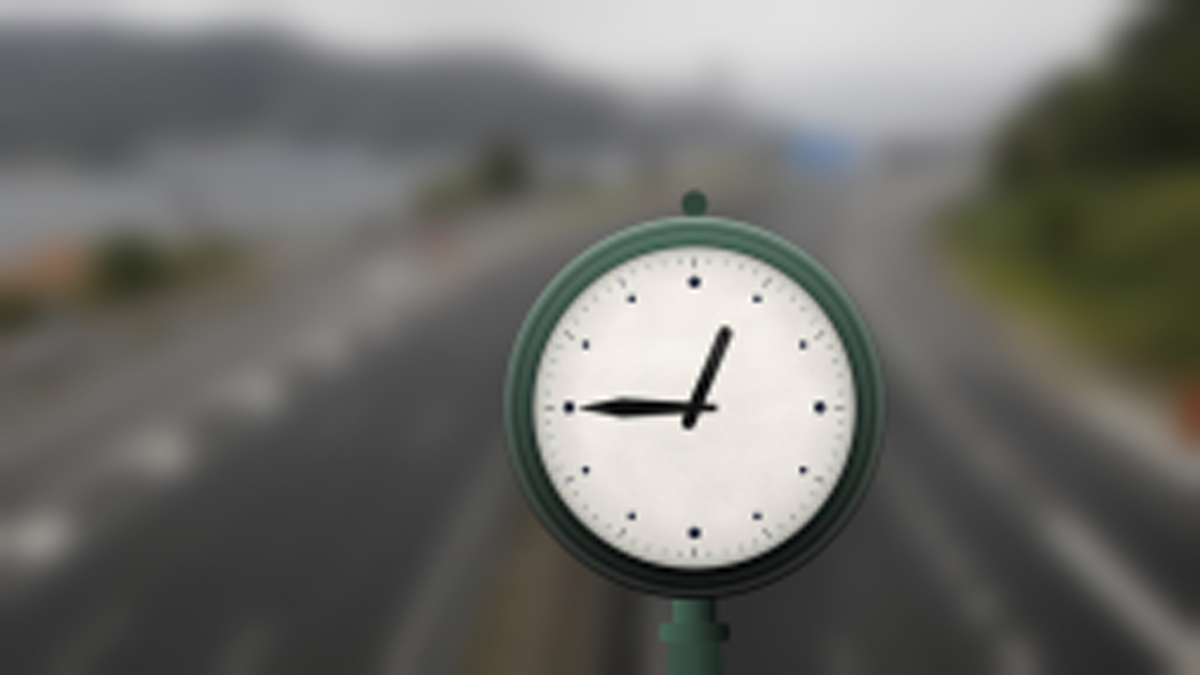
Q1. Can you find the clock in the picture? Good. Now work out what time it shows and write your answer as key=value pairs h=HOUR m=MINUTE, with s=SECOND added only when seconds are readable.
h=12 m=45
